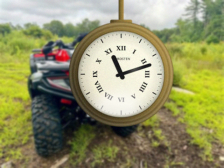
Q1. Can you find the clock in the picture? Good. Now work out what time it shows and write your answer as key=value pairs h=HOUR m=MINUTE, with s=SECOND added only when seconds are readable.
h=11 m=12
